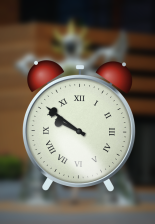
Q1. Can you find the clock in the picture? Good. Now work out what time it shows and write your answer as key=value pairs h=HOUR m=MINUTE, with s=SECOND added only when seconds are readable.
h=9 m=51
